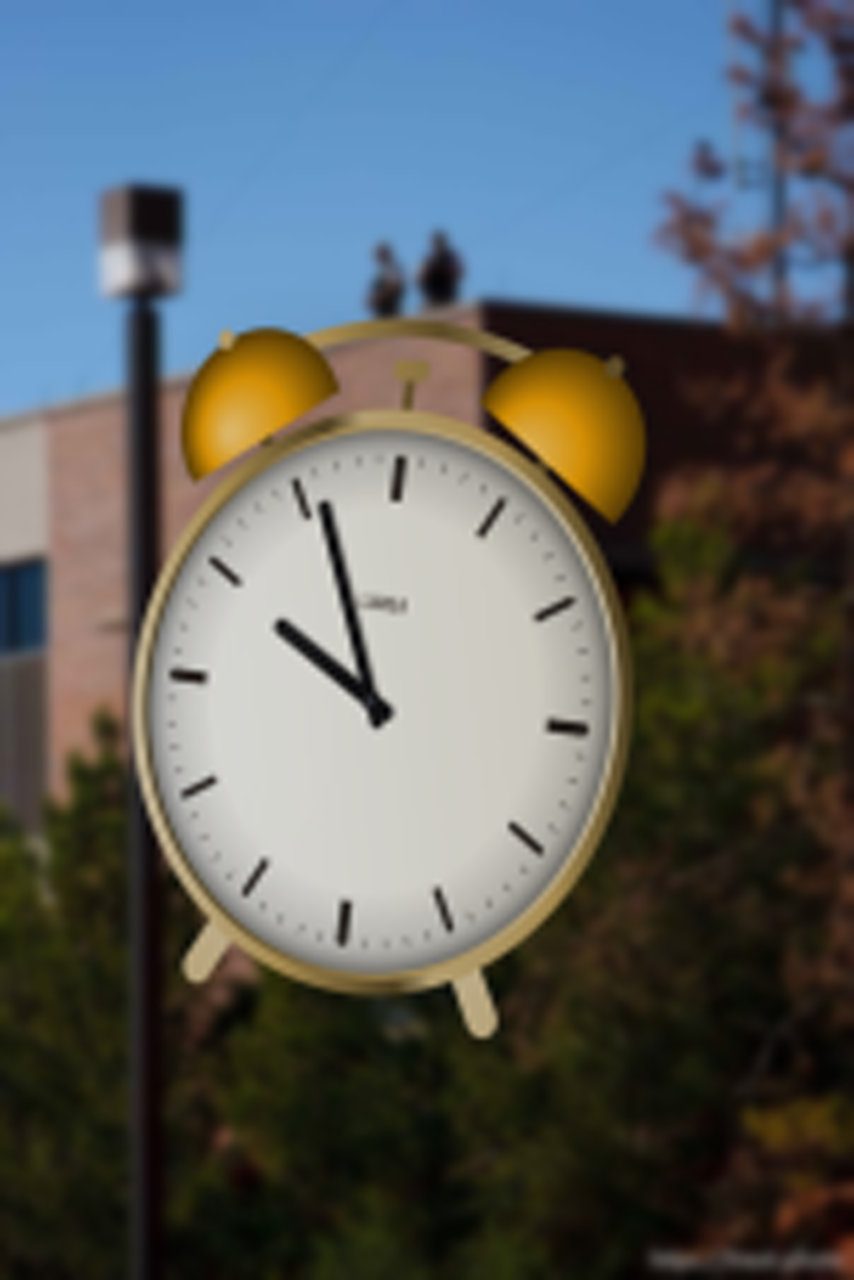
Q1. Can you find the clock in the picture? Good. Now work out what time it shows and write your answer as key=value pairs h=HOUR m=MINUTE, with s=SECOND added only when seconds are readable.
h=9 m=56
